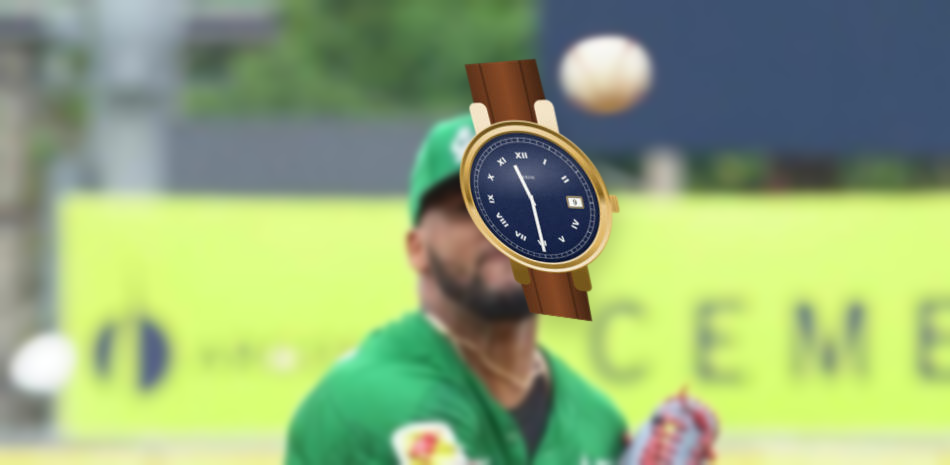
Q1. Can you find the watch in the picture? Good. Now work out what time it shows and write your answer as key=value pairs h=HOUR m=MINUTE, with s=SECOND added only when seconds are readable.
h=11 m=30
